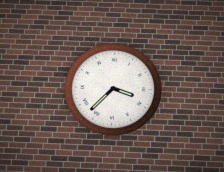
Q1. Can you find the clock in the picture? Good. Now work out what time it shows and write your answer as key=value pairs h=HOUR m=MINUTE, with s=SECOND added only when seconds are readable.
h=3 m=37
